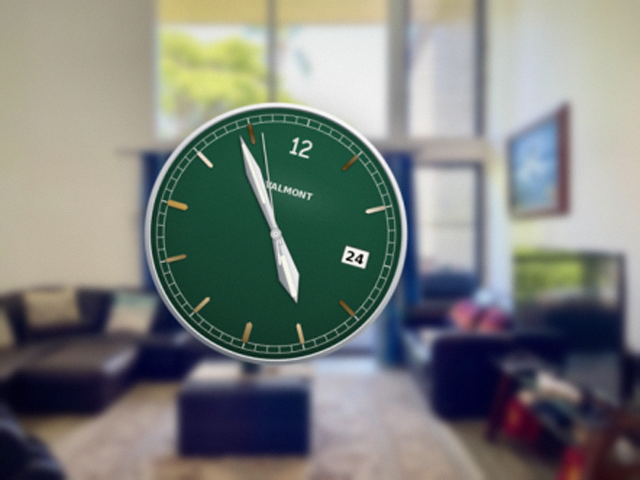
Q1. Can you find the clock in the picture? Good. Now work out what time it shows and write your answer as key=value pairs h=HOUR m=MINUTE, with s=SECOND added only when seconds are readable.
h=4 m=53 s=56
